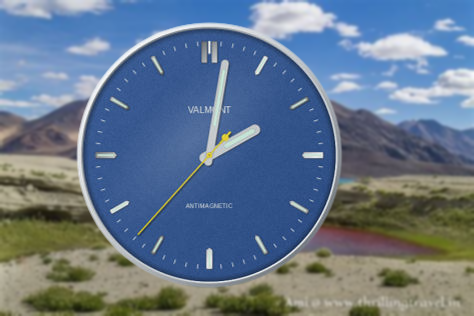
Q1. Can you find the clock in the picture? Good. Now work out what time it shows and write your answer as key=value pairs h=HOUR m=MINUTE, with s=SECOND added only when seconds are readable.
h=2 m=1 s=37
